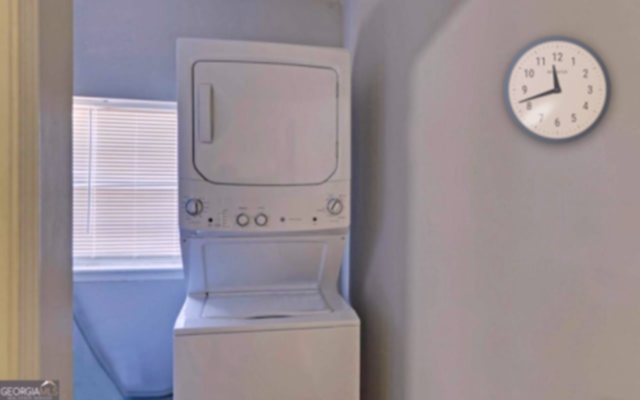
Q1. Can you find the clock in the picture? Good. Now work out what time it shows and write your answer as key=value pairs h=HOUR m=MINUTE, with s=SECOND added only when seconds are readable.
h=11 m=42
